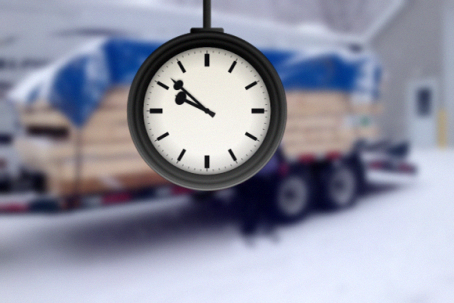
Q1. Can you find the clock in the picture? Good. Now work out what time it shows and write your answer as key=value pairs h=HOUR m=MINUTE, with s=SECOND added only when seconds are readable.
h=9 m=52
